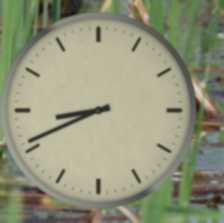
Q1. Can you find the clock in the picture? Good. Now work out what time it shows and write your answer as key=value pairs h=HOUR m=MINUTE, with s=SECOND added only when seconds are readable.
h=8 m=41
